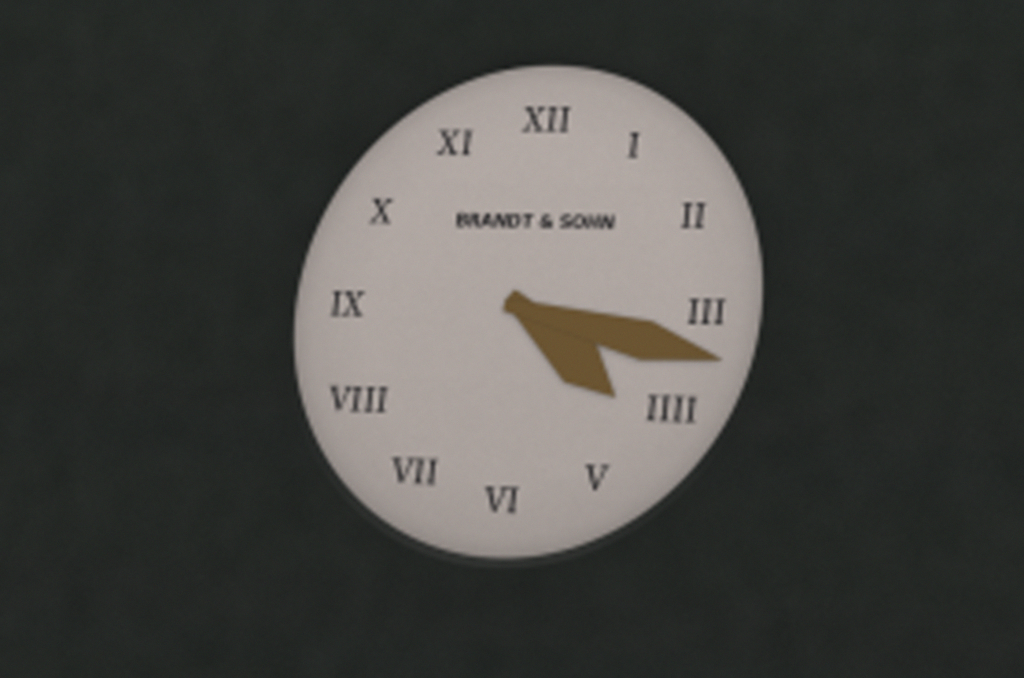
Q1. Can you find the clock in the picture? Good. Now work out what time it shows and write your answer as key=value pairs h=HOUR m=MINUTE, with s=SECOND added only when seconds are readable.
h=4 m=17
